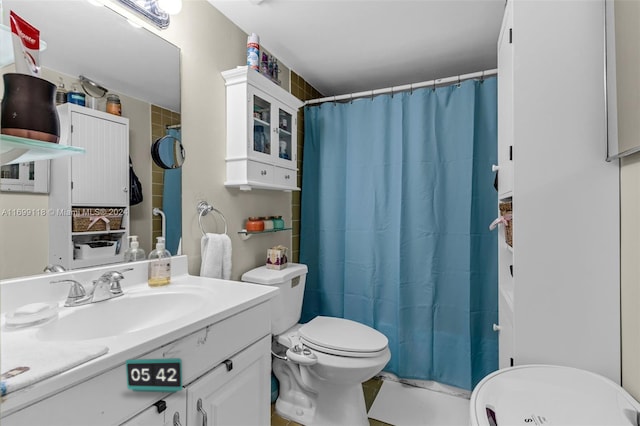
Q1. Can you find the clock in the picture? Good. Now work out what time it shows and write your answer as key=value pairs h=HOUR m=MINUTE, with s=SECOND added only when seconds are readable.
h=5 m=42
